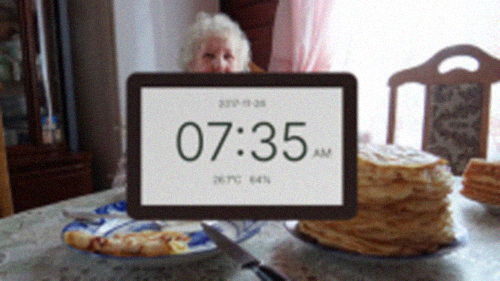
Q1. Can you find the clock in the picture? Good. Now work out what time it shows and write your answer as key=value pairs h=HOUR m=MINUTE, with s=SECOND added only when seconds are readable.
h=7 m=35
